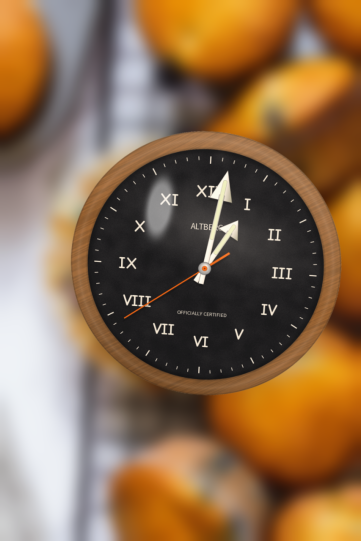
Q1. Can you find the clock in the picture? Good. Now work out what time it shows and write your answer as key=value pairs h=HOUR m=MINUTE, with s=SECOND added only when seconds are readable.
h=1 m=1 s=39
